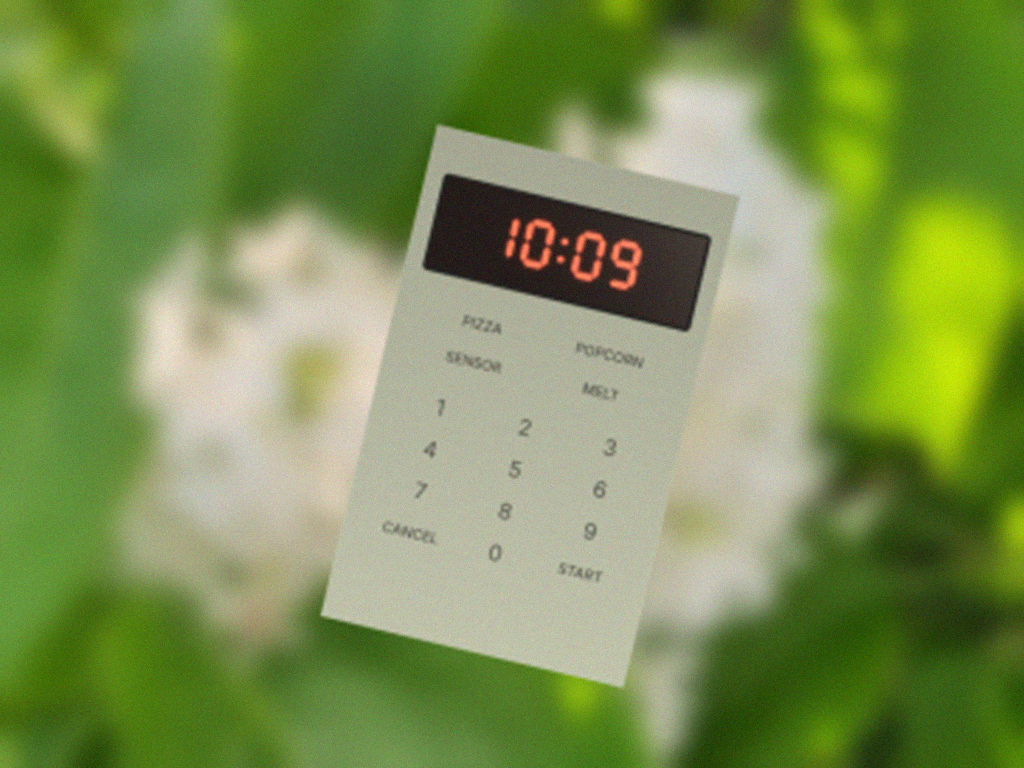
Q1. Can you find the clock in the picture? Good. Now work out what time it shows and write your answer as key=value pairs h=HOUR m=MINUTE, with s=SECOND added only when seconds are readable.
h=10 m=9
